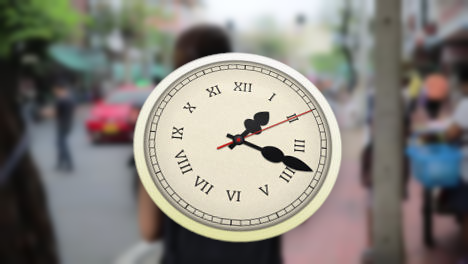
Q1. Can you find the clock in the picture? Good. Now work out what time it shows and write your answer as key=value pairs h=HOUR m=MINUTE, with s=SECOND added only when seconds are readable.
h=1 m=18 s=10
